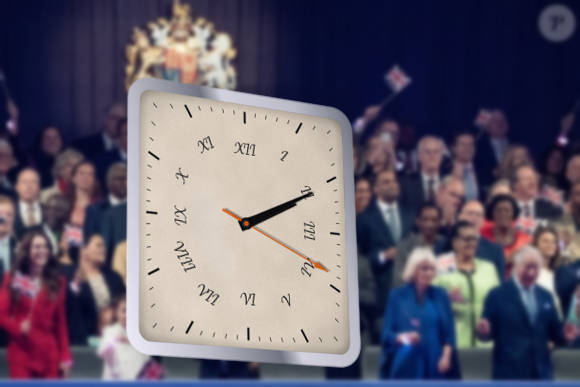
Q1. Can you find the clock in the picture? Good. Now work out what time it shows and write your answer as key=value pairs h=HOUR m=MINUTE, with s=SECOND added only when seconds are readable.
h=2 m=10 s=19
